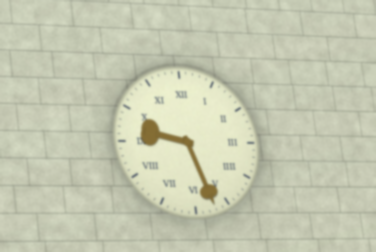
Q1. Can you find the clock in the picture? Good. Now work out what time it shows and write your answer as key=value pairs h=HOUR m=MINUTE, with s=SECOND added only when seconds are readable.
h=9 m=27
